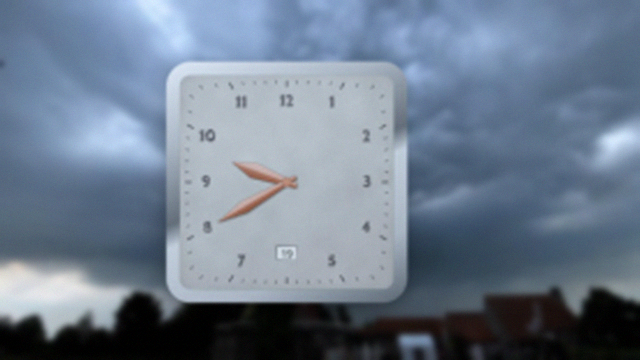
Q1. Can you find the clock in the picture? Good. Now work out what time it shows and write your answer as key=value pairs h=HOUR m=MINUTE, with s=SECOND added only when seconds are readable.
h=9 m=40
